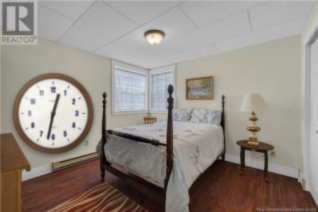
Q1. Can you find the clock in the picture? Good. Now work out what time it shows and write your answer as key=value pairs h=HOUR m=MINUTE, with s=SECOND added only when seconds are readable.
h=12 m=32
